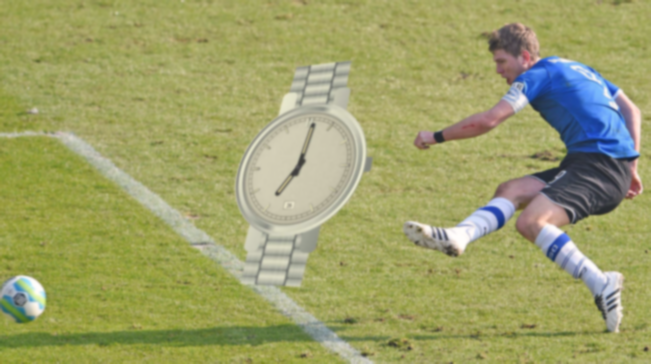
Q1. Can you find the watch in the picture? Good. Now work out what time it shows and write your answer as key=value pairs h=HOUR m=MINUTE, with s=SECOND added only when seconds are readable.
h=7 m=1
